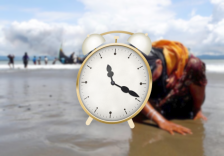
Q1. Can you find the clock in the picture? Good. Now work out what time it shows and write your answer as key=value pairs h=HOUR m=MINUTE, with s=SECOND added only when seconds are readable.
h=11 m=19
